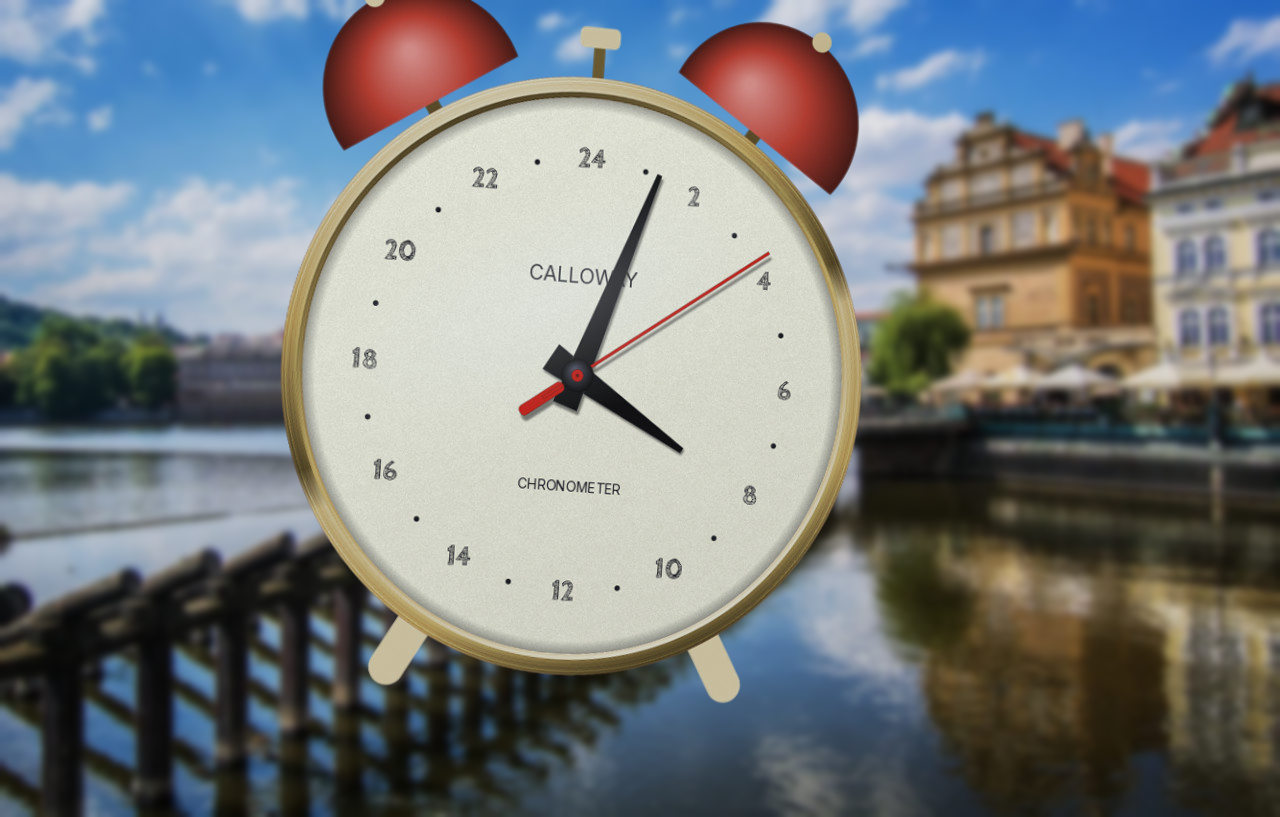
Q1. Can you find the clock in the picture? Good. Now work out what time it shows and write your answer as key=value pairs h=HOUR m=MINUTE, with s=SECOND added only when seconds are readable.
h=8 m=3 s=9
